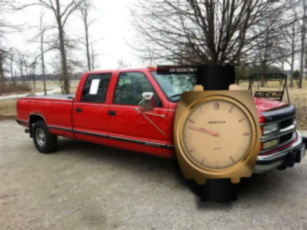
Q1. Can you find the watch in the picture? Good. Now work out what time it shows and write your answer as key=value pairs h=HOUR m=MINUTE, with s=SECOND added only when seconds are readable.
h=9 m=48
